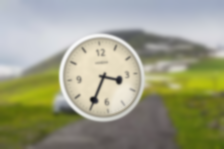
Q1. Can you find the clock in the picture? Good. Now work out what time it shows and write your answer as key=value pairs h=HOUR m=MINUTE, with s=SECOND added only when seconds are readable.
h=3 m=35
